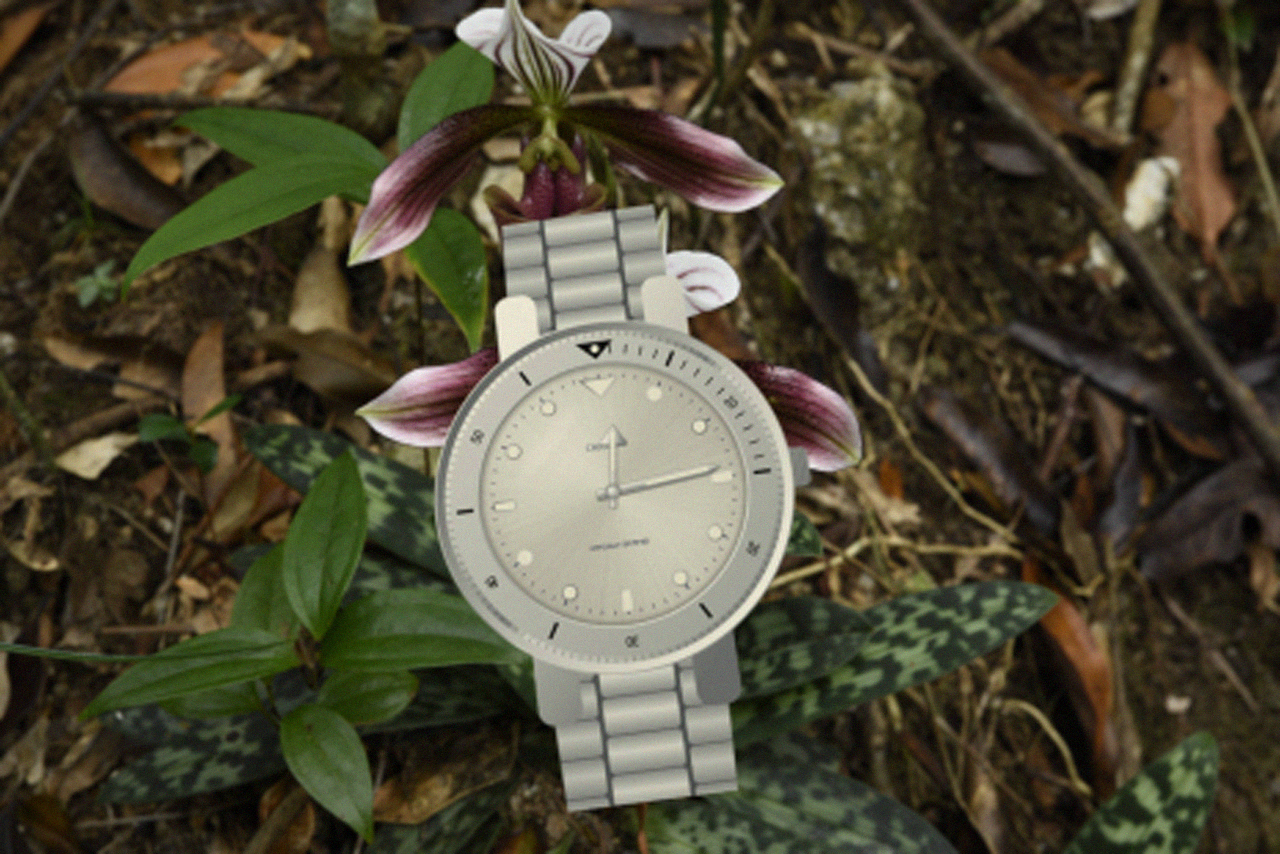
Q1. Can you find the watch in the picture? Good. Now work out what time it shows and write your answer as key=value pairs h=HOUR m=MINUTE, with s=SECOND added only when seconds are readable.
h=12 m=14
